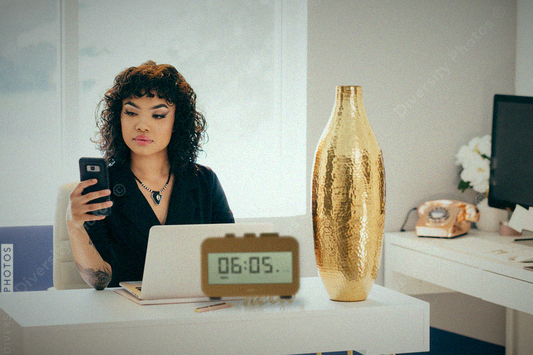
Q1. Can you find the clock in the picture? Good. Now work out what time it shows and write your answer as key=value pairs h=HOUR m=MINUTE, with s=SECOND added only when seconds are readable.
h=6 m=5
